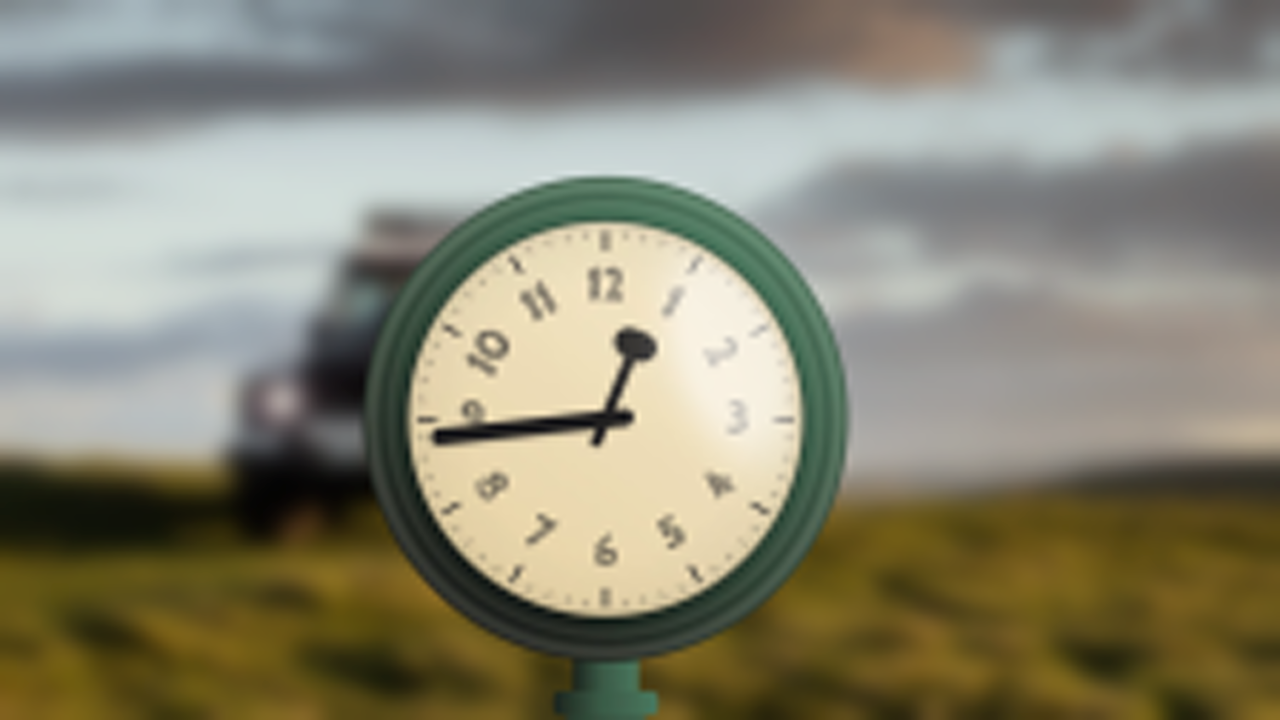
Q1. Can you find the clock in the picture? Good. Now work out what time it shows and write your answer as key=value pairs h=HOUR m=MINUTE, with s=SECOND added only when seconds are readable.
h=12 m=44
